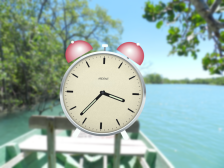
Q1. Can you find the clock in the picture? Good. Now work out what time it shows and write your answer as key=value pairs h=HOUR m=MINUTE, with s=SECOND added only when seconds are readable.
h=3 m=37
